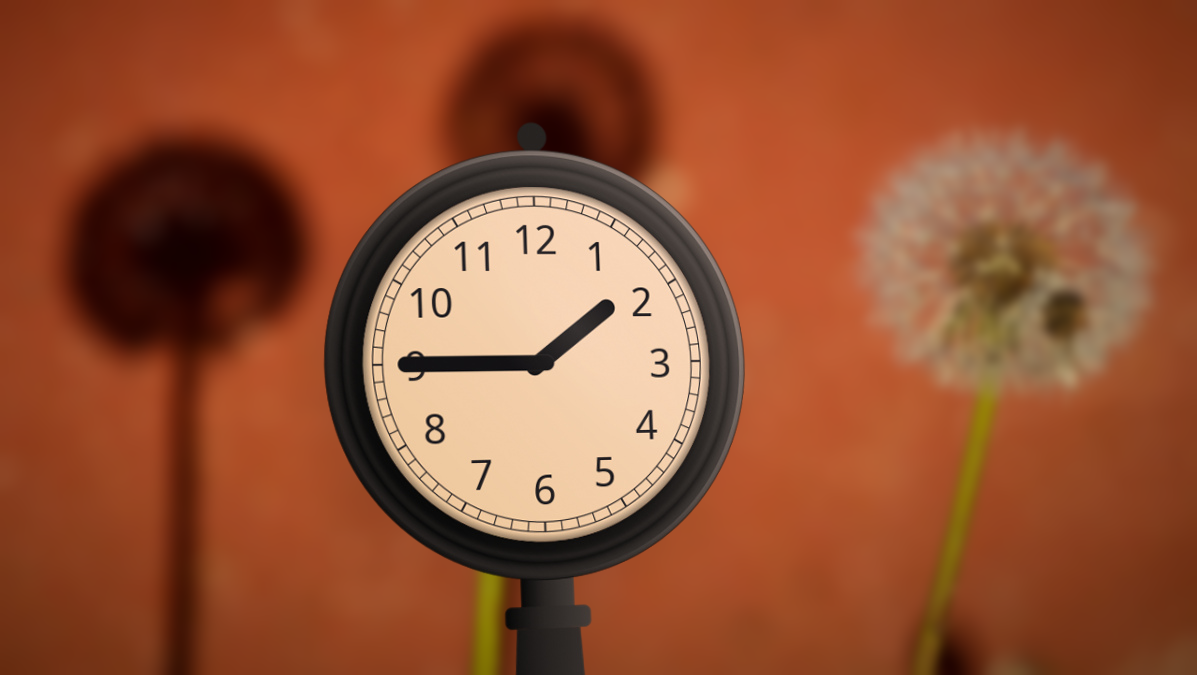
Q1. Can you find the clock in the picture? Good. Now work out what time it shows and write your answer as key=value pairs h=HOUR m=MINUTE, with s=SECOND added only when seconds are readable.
h=1 m=45
